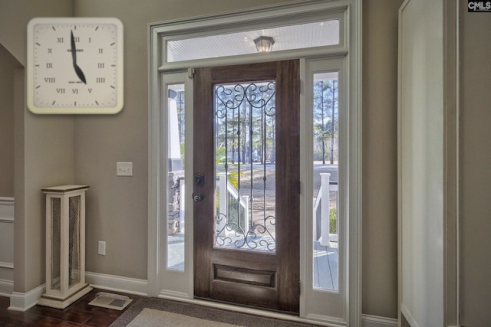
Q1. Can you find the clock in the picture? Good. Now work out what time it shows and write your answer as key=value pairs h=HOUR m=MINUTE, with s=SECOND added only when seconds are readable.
h=4 m=59
